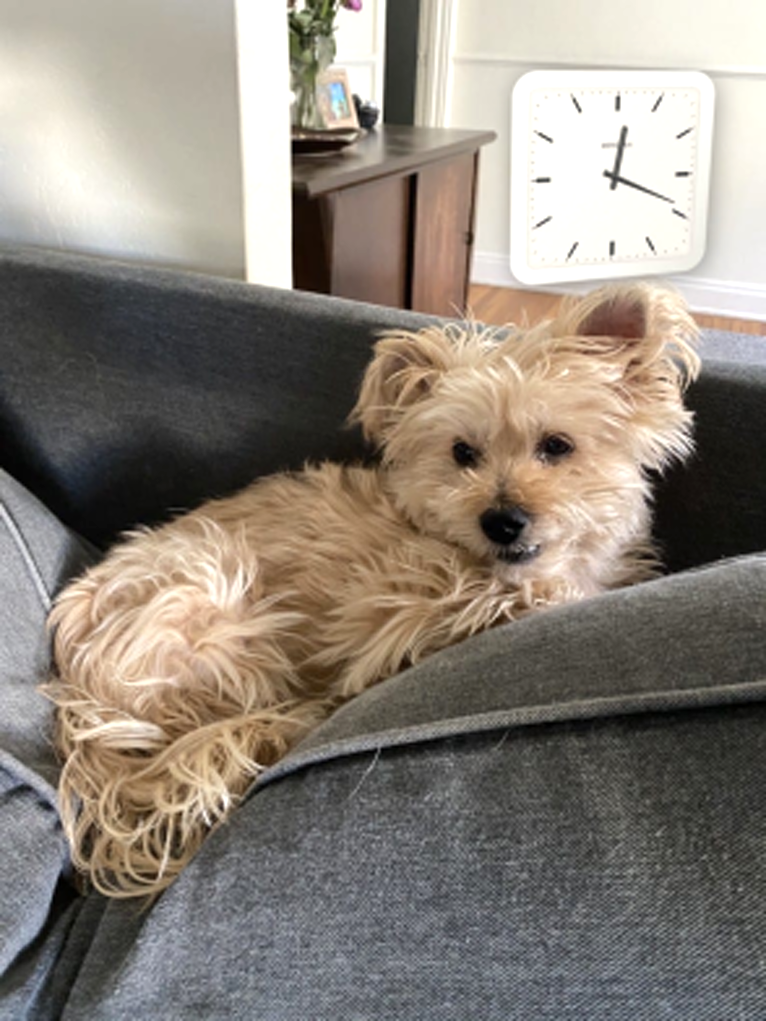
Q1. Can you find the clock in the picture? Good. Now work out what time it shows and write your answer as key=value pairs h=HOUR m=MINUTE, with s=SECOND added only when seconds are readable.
h=12 m=19
